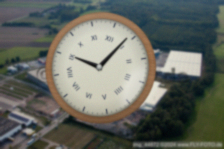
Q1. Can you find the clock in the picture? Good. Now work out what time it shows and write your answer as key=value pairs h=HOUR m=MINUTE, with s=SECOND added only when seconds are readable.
h=9 m=4
